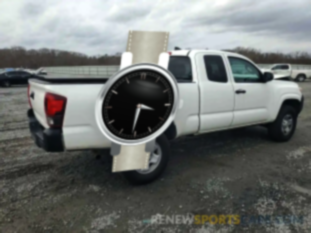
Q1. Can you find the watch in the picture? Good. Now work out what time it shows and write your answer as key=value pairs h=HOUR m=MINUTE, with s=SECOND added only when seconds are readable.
h=3 m=31
